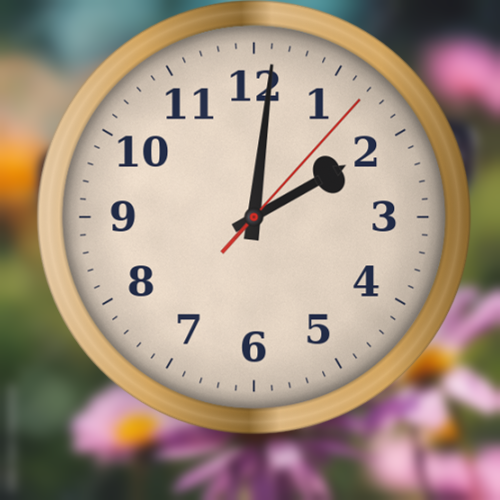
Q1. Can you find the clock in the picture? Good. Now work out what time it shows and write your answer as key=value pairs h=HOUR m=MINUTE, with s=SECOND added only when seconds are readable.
h=2 m=1 s=7
